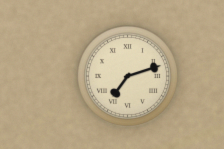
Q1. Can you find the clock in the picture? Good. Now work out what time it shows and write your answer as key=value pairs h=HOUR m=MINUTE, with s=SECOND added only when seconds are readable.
h=7 m=12
